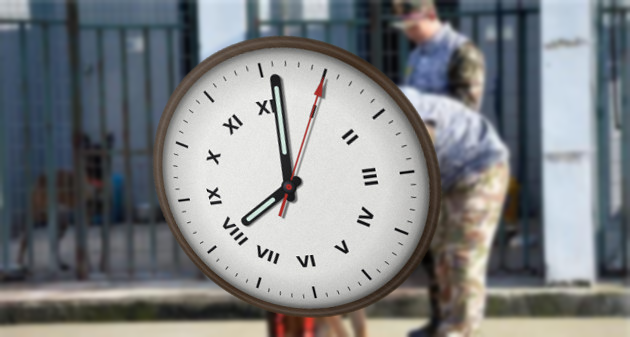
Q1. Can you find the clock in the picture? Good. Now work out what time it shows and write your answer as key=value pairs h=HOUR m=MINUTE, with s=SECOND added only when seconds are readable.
h=8 m=1 s=5
